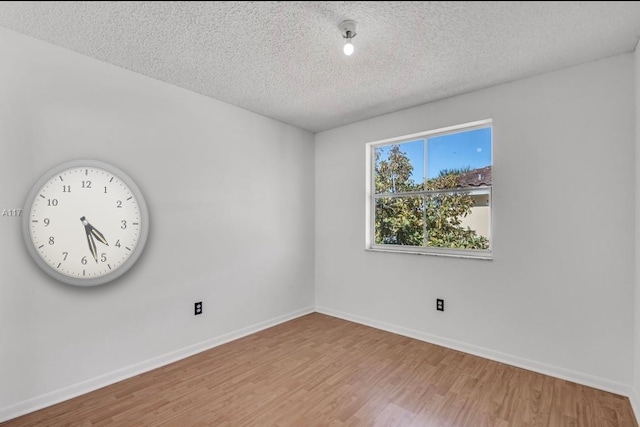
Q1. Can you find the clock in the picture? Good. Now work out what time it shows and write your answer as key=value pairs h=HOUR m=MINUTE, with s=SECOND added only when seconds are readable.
h=4 m=27
